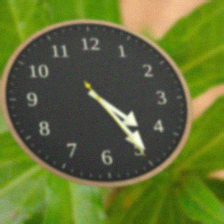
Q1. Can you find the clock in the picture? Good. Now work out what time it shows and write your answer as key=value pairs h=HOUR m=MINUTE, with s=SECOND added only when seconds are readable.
h=4 m=24 s=25
